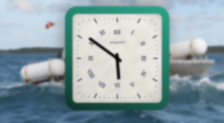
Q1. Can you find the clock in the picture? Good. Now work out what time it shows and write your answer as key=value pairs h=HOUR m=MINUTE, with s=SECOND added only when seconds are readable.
h=5 m=51
